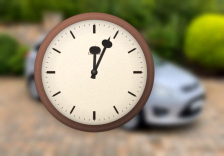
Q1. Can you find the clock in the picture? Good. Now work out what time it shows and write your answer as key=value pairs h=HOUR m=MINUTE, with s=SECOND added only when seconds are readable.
h=12 m=4
